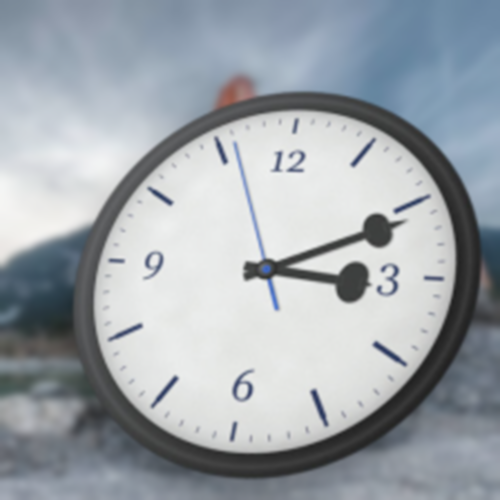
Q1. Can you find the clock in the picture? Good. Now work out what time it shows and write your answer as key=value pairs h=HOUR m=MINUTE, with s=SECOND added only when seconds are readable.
h=3 m=10 s=56
